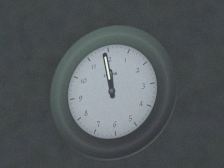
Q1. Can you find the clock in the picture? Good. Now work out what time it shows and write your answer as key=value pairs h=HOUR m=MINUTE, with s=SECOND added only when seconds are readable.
h=11 m=59
